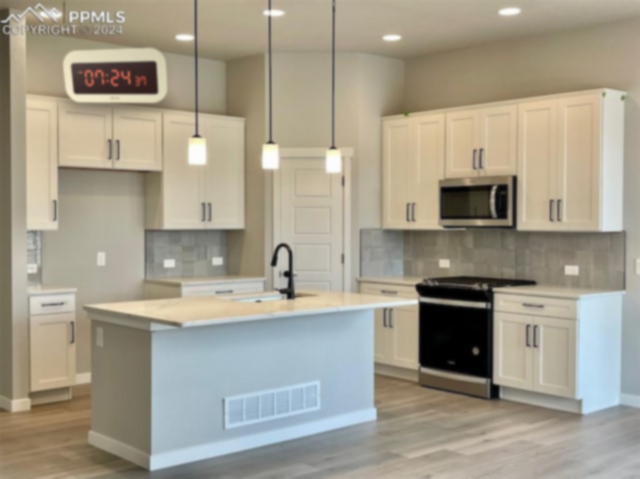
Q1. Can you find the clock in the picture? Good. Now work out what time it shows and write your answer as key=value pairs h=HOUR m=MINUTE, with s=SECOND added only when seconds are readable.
h=7 m=24
